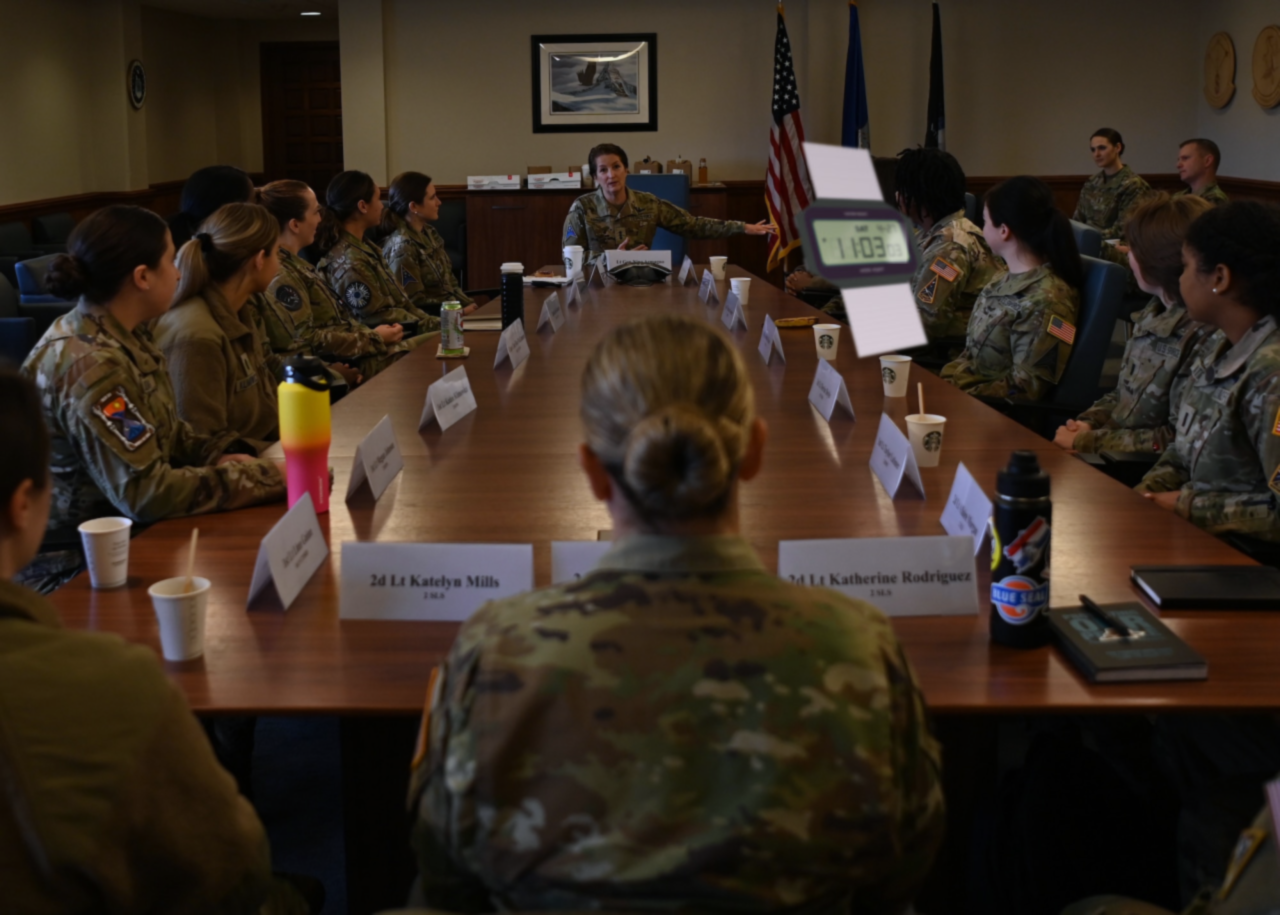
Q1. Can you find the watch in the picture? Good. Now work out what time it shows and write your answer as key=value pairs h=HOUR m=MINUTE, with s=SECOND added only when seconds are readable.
h=11 m=3
